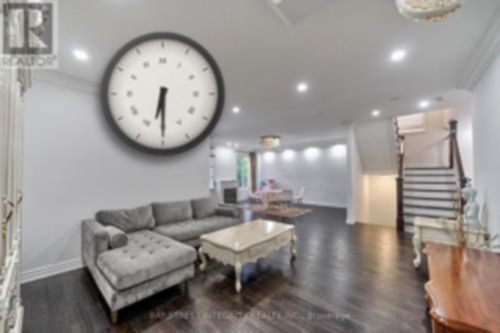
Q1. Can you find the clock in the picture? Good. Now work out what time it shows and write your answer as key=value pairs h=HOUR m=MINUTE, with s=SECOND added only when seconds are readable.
h=6 m=30
